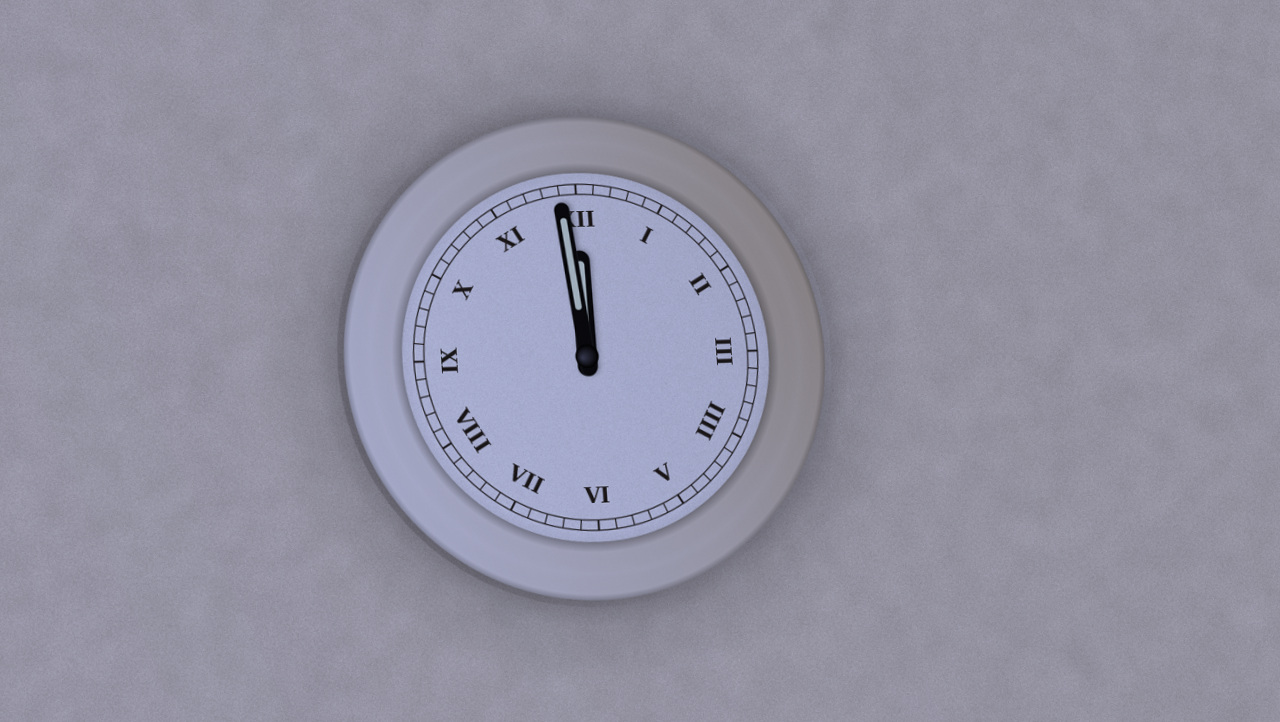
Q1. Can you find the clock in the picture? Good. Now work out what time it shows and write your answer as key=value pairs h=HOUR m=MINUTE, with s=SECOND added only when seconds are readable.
h=11 m=59
